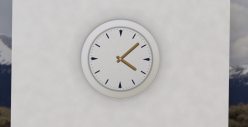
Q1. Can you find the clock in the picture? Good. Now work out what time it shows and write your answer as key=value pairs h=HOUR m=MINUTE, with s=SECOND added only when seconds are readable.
h=4 m=8
